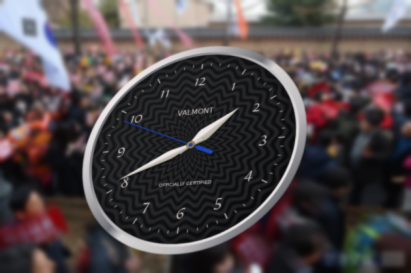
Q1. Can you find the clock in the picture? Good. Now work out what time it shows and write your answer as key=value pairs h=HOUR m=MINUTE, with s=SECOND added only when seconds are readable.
h=1 m=40 s=49
